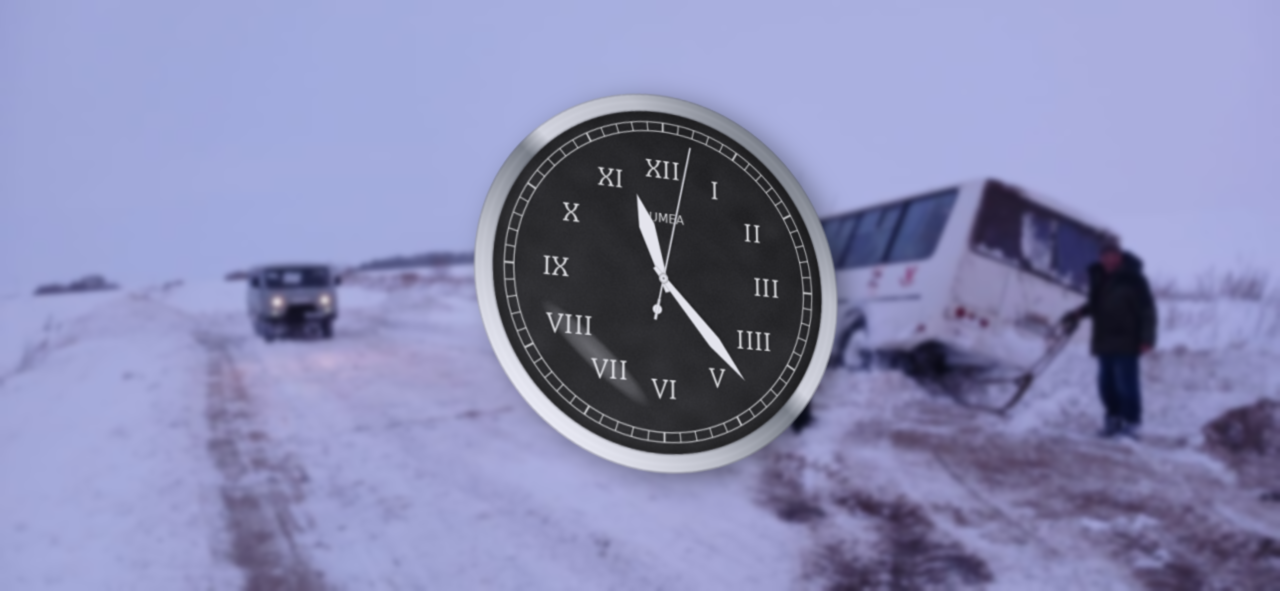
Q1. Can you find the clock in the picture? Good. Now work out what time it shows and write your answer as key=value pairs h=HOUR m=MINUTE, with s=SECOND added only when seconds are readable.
h=11 m=23 s=2
